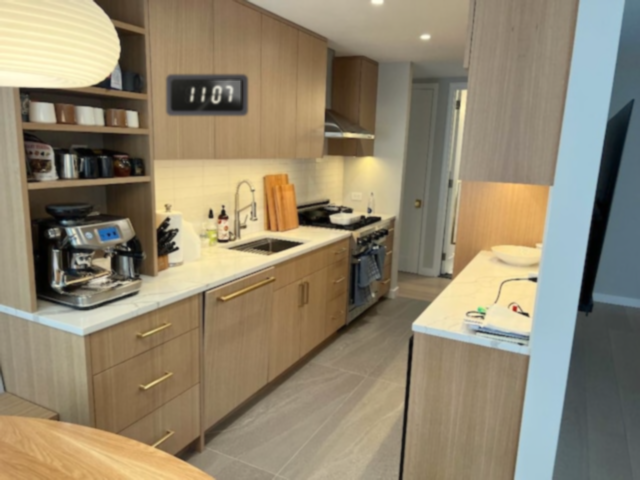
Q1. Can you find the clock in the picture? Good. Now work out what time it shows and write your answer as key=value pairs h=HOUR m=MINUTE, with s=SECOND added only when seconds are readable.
h=11 m=7
